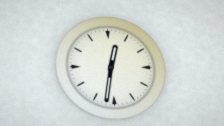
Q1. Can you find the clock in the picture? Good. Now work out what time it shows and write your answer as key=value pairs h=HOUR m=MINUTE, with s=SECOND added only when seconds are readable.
h=12 m=32
